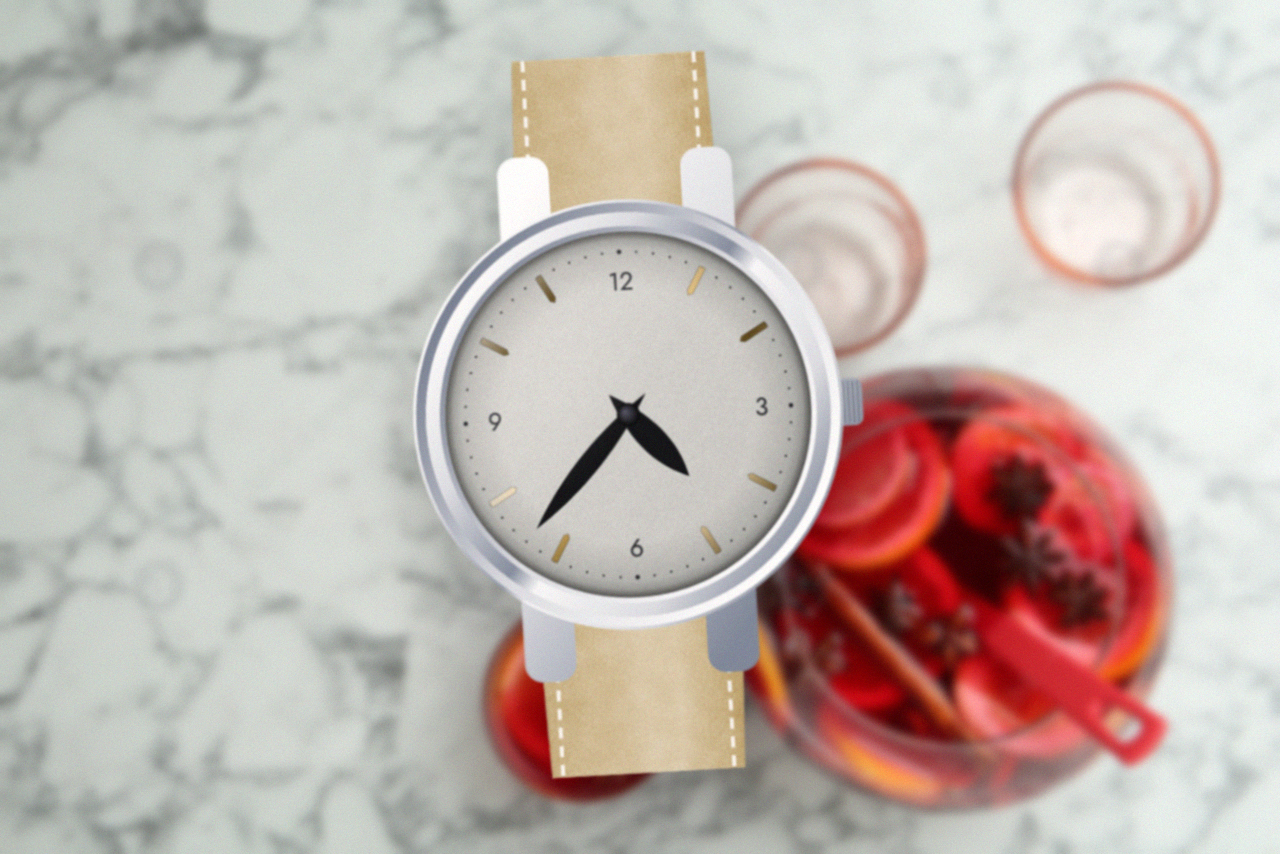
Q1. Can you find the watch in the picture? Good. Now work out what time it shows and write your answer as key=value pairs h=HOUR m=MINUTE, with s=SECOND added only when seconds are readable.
h=4 m=37
